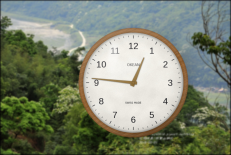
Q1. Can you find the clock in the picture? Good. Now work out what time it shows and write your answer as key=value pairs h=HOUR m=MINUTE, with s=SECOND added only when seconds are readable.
h=12 m=46
